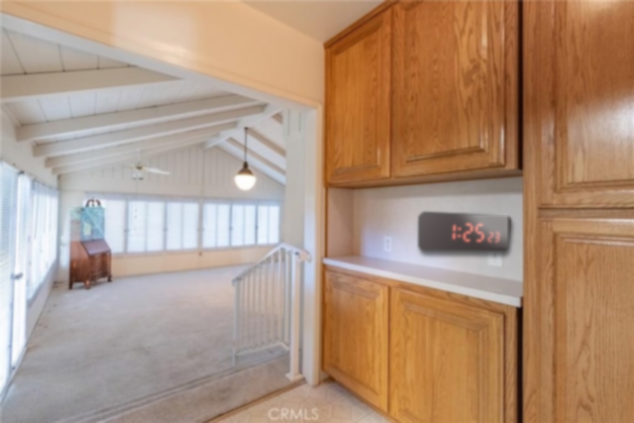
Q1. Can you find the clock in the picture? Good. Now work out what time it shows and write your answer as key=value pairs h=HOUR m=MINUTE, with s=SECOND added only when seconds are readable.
h=1 m=25
